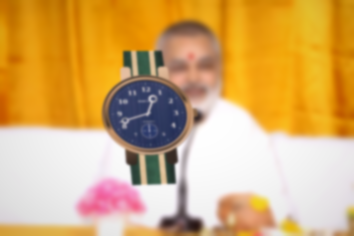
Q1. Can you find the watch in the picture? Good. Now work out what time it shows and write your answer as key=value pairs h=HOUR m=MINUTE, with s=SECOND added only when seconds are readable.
h=12 m=42
